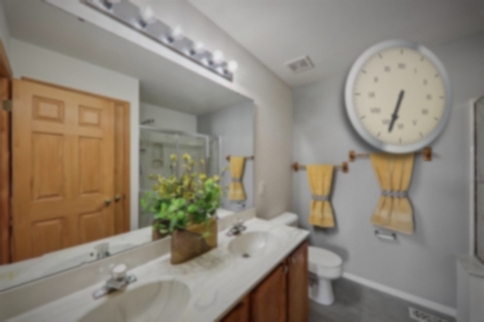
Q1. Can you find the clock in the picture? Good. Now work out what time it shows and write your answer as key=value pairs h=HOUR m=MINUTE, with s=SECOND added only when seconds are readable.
h=6 m=33
